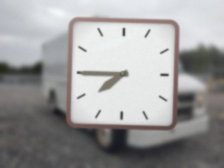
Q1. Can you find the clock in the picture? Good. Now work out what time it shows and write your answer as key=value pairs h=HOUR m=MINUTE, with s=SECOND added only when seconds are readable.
h=7 m=45
